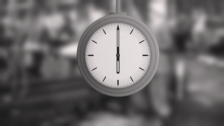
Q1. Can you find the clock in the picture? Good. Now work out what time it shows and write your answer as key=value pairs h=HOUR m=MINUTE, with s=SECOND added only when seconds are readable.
h=6 m=0
